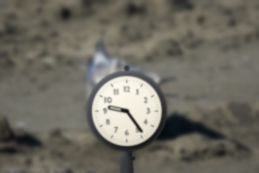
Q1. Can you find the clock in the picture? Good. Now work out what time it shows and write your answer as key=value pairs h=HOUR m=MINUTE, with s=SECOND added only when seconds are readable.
h=9 m=24
